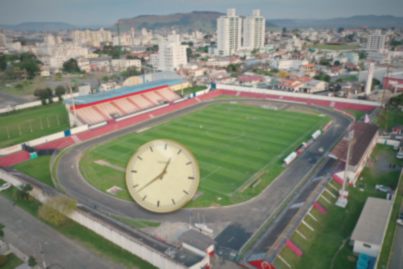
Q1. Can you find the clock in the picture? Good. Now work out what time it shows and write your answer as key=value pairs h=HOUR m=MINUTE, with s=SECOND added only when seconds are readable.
h=12 m=38
